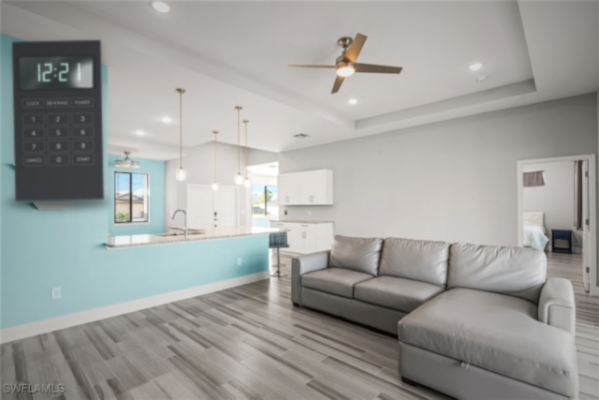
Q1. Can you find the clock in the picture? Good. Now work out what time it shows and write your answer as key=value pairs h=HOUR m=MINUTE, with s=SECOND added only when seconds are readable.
h=12 m=21
